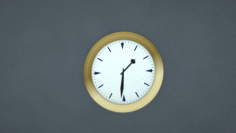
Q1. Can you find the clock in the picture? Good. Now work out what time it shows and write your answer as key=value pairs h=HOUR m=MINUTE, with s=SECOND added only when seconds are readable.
h=1 m=31
